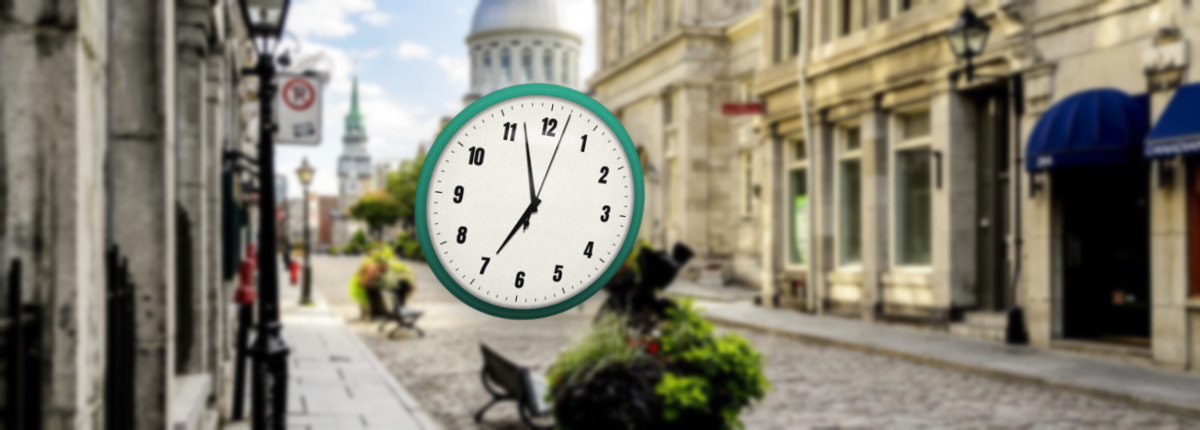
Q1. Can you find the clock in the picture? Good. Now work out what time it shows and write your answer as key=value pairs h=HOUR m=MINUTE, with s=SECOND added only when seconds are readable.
h=6 m=57 s=2
